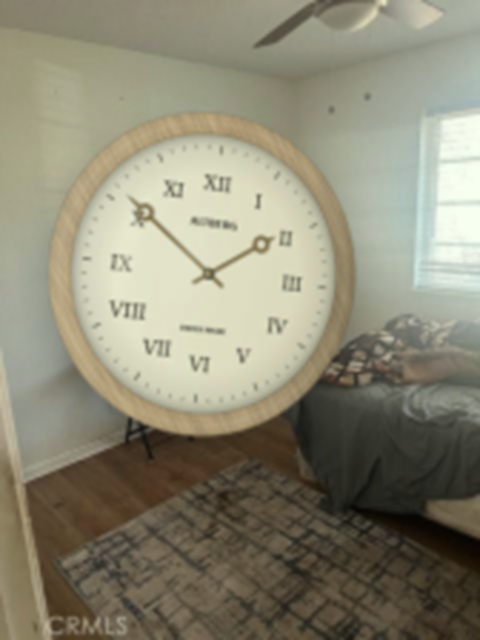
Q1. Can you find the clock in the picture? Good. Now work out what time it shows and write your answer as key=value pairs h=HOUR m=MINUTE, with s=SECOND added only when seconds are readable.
h=1 m=51
